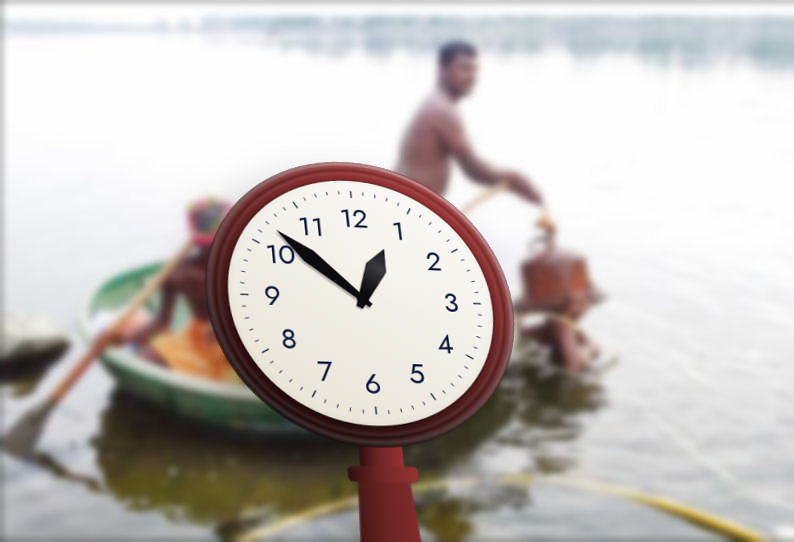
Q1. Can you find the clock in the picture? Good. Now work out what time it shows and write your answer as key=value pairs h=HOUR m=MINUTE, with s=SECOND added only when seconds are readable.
h=12 m=52
